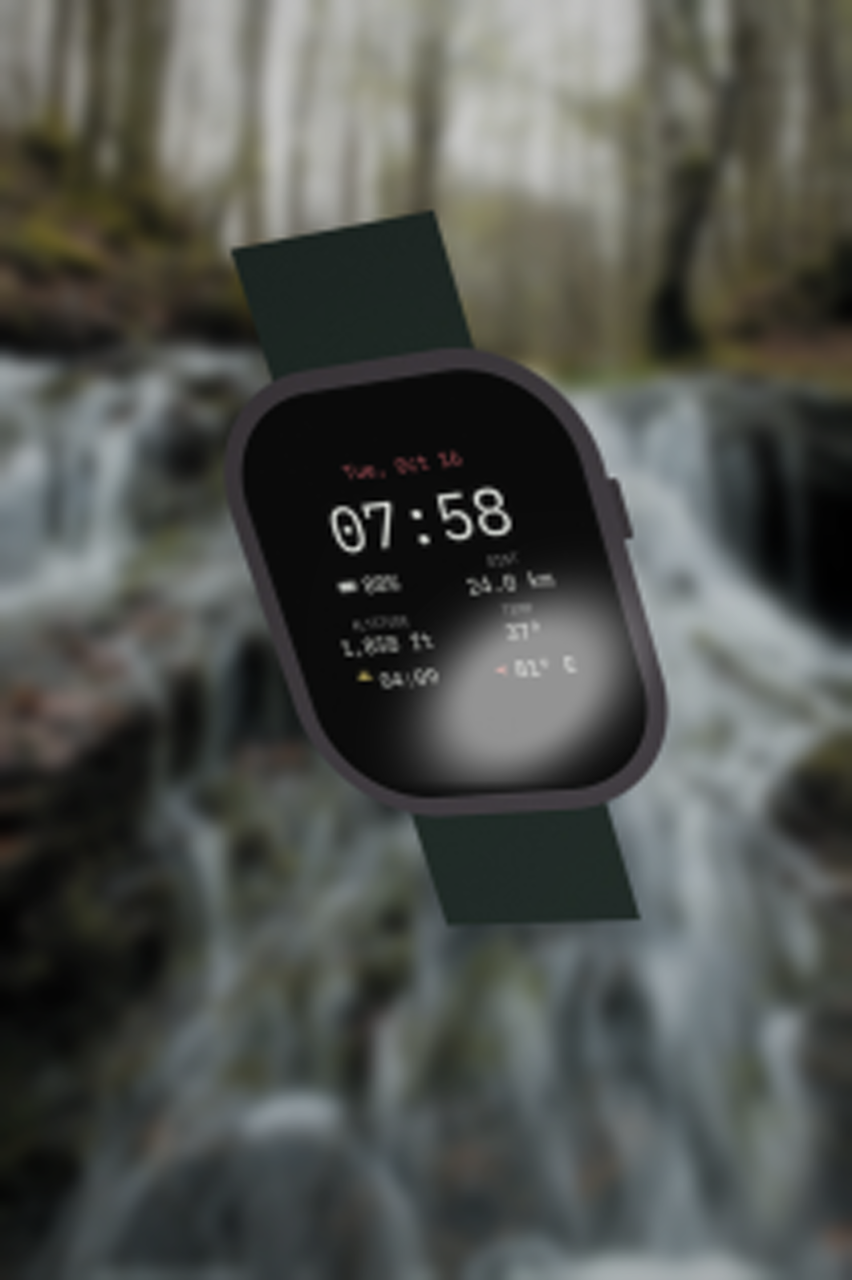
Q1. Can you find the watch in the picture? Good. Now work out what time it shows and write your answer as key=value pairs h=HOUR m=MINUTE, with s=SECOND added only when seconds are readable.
h=7 m=58
